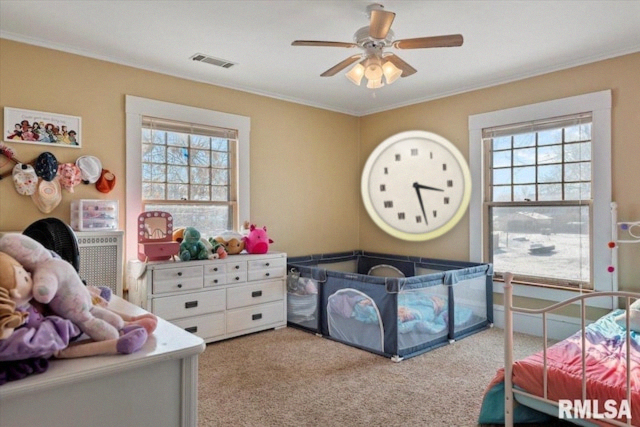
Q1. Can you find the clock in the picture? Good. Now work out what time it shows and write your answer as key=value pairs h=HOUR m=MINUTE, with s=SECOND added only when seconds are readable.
h=3 m=28
